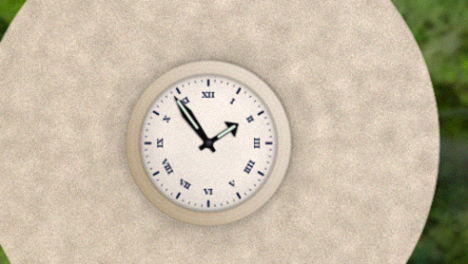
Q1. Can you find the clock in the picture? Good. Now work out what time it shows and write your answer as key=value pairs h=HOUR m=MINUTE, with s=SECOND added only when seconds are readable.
h=1 m=54
